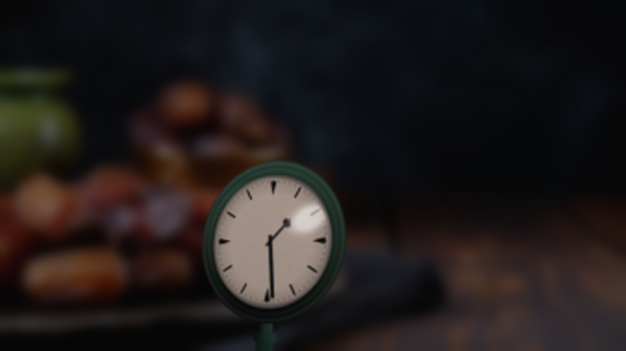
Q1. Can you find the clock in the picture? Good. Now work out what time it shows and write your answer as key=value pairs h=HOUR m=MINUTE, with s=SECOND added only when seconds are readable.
h=1 m=29
